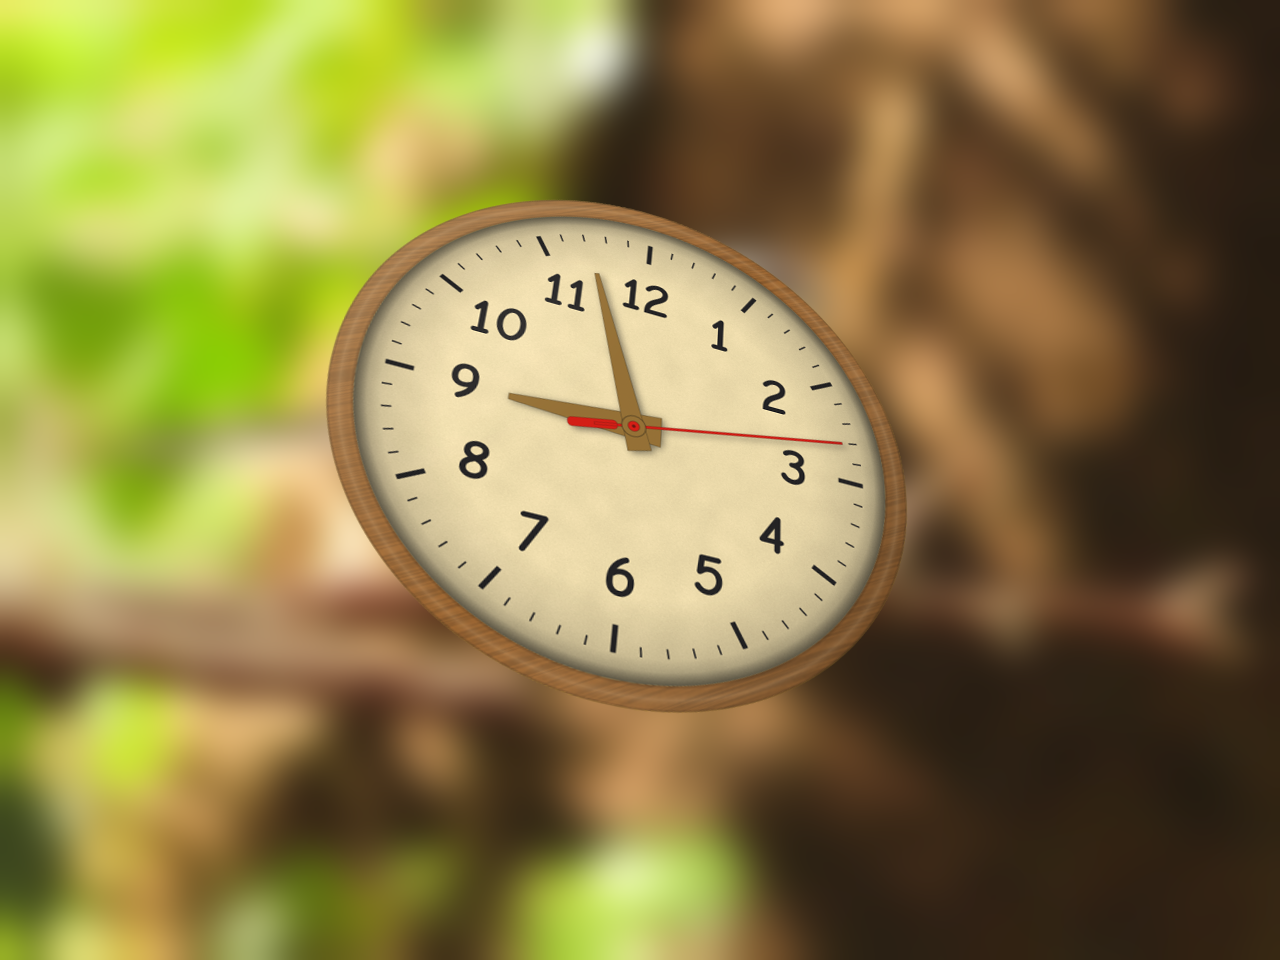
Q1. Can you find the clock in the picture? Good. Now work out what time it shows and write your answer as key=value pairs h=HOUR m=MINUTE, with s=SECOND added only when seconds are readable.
h=8 m=57 s=13
